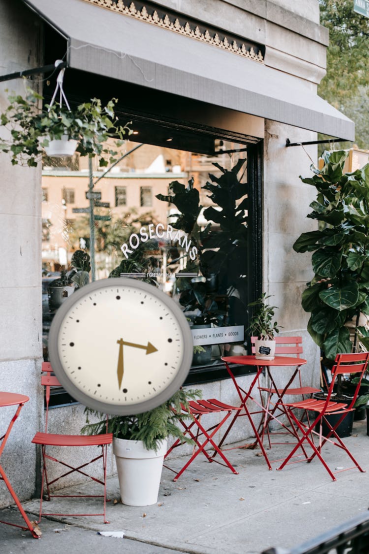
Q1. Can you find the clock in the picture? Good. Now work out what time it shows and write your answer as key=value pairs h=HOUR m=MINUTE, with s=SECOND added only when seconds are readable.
h=3 m=31
